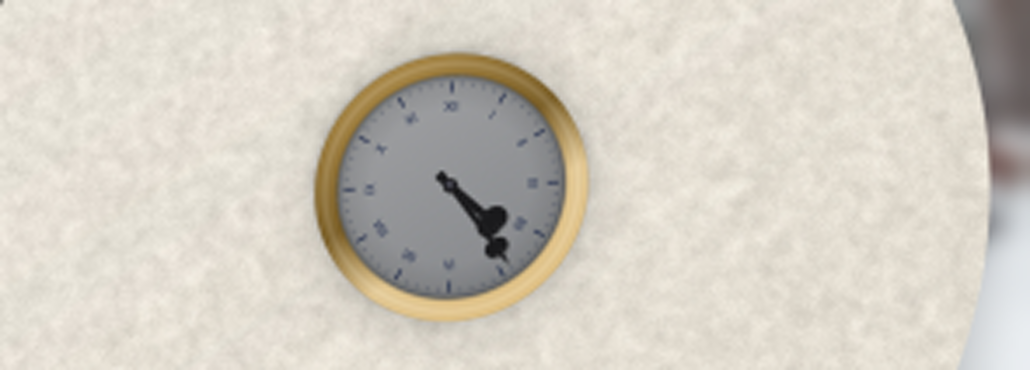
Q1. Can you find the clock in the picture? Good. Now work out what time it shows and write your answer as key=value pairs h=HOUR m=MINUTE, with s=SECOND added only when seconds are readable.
h=4 m=24
